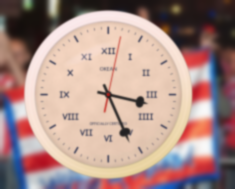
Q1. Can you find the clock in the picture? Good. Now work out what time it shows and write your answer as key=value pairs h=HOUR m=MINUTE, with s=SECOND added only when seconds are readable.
h=3 m=26 s=2
